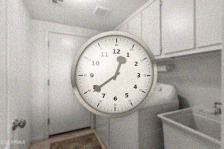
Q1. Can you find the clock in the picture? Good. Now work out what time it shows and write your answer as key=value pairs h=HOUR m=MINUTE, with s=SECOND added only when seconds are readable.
h=12 m=39
